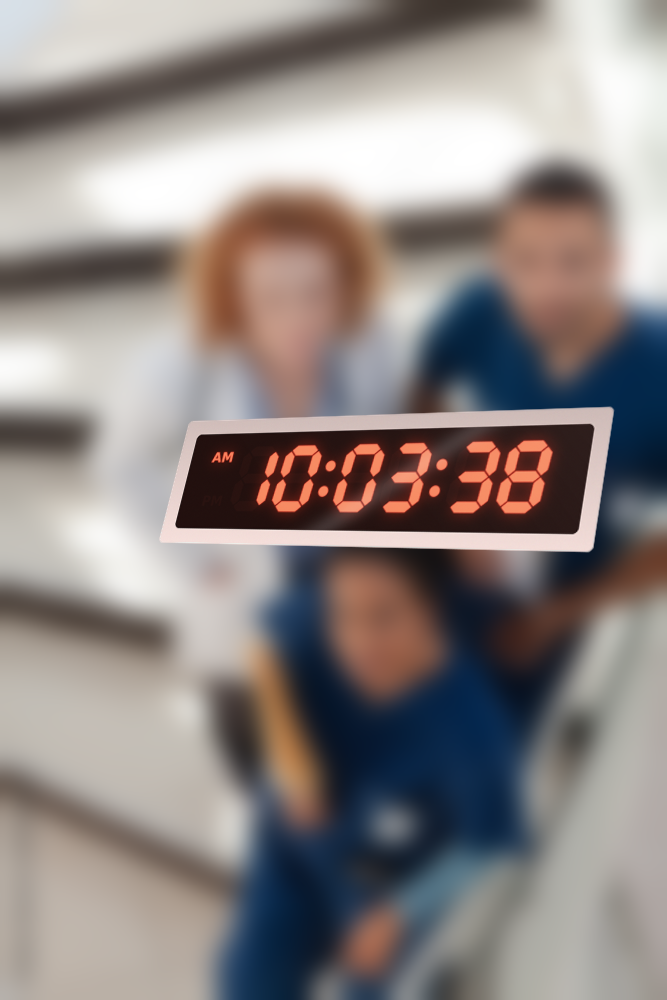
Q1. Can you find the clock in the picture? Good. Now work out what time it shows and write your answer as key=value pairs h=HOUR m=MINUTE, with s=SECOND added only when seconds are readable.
h=10 m=3 s=38
